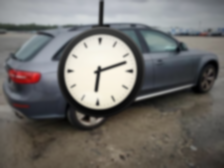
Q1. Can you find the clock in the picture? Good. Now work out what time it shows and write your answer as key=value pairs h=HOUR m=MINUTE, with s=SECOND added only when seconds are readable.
h=6 m=12
